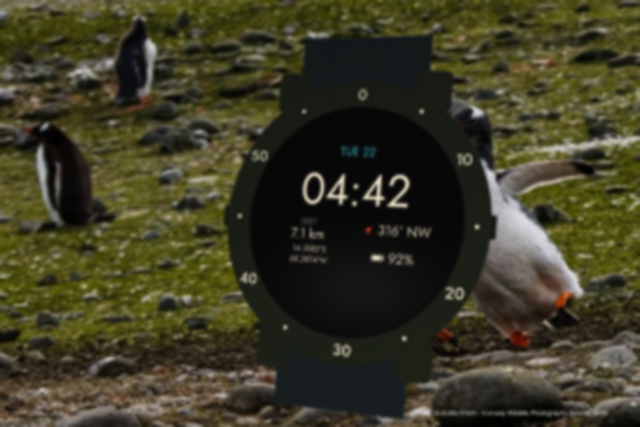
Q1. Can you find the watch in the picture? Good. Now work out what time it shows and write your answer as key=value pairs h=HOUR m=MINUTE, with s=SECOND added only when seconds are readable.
h=4 m=42
